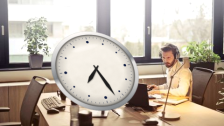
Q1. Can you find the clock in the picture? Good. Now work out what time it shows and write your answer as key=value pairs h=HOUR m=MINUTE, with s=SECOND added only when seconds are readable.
h=7 m=27
